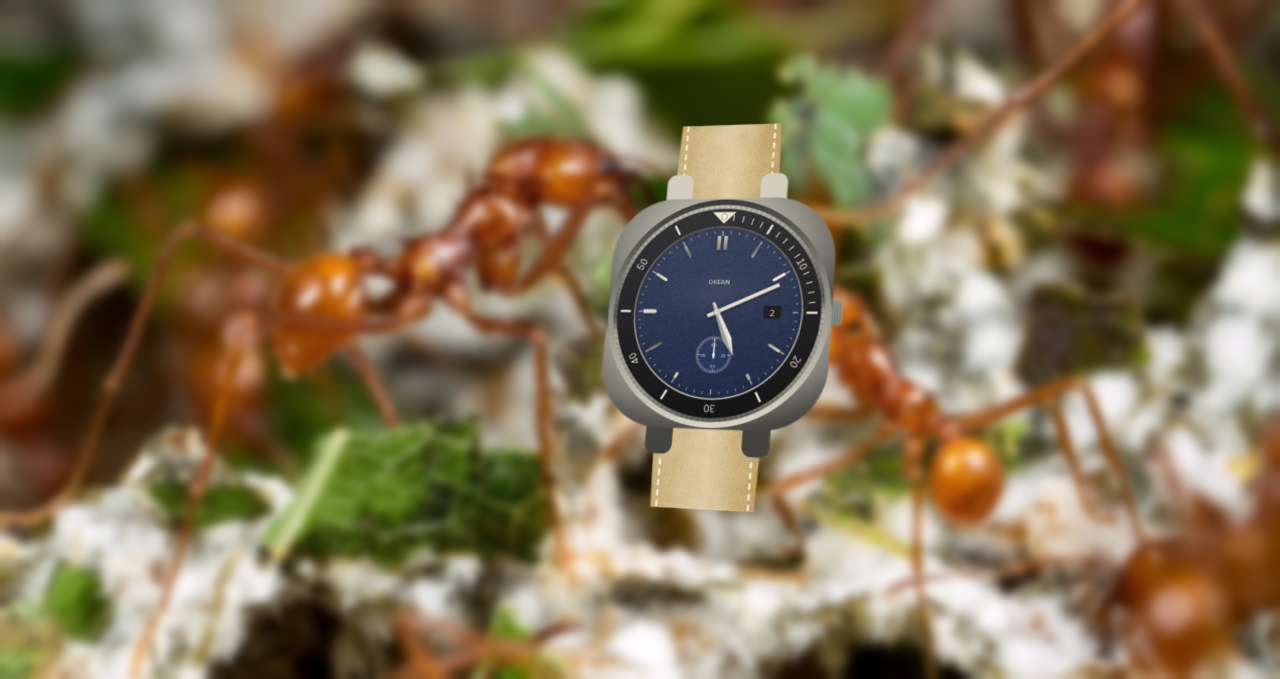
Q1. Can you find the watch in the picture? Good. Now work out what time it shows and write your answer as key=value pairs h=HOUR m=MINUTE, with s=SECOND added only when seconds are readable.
h=5 m=11
